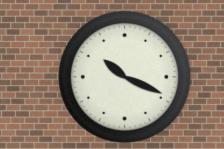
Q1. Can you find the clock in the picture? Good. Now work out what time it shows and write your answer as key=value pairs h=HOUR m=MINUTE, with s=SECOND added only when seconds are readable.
h=10 m=19
